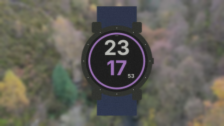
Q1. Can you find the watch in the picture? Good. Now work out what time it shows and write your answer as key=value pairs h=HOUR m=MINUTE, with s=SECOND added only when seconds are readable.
h=23 m=17
